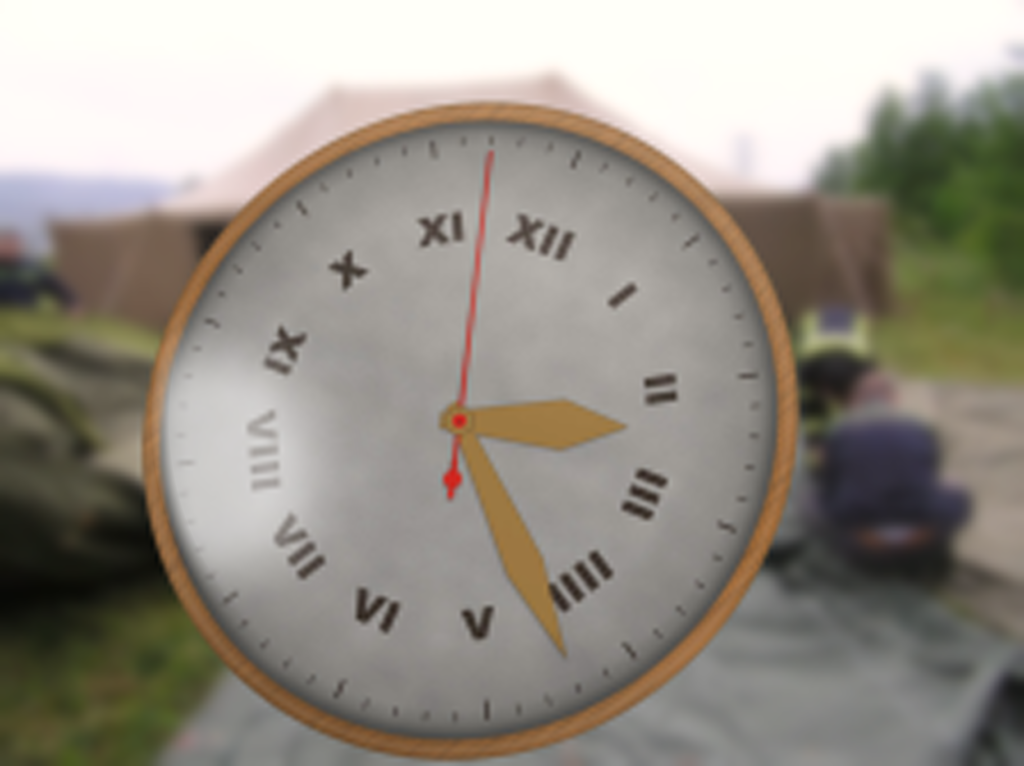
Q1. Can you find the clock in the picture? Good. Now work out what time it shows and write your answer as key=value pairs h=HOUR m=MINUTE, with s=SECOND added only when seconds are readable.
h=2 m=21 s=57
